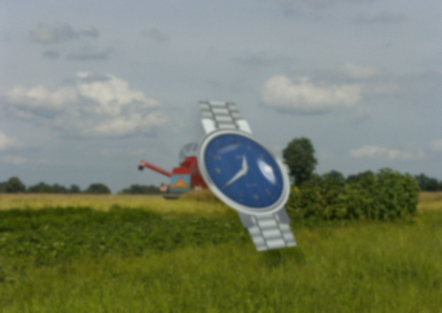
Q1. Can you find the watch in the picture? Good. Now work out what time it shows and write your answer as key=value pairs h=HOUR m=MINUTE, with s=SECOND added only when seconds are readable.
h=12 m=40
